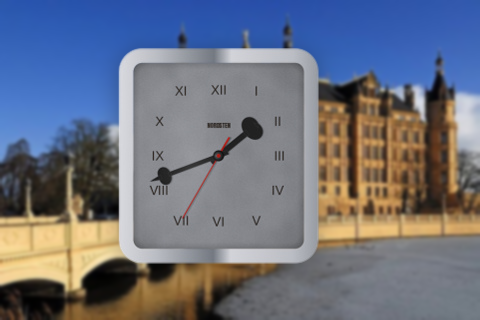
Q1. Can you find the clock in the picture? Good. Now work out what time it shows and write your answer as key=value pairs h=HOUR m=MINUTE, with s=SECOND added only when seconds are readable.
h=1 m=41 s=35
